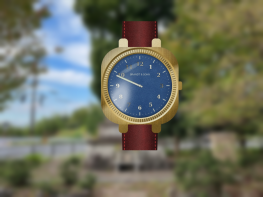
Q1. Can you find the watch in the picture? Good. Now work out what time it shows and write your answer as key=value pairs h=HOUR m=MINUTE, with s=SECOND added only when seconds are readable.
h=9 m=49
